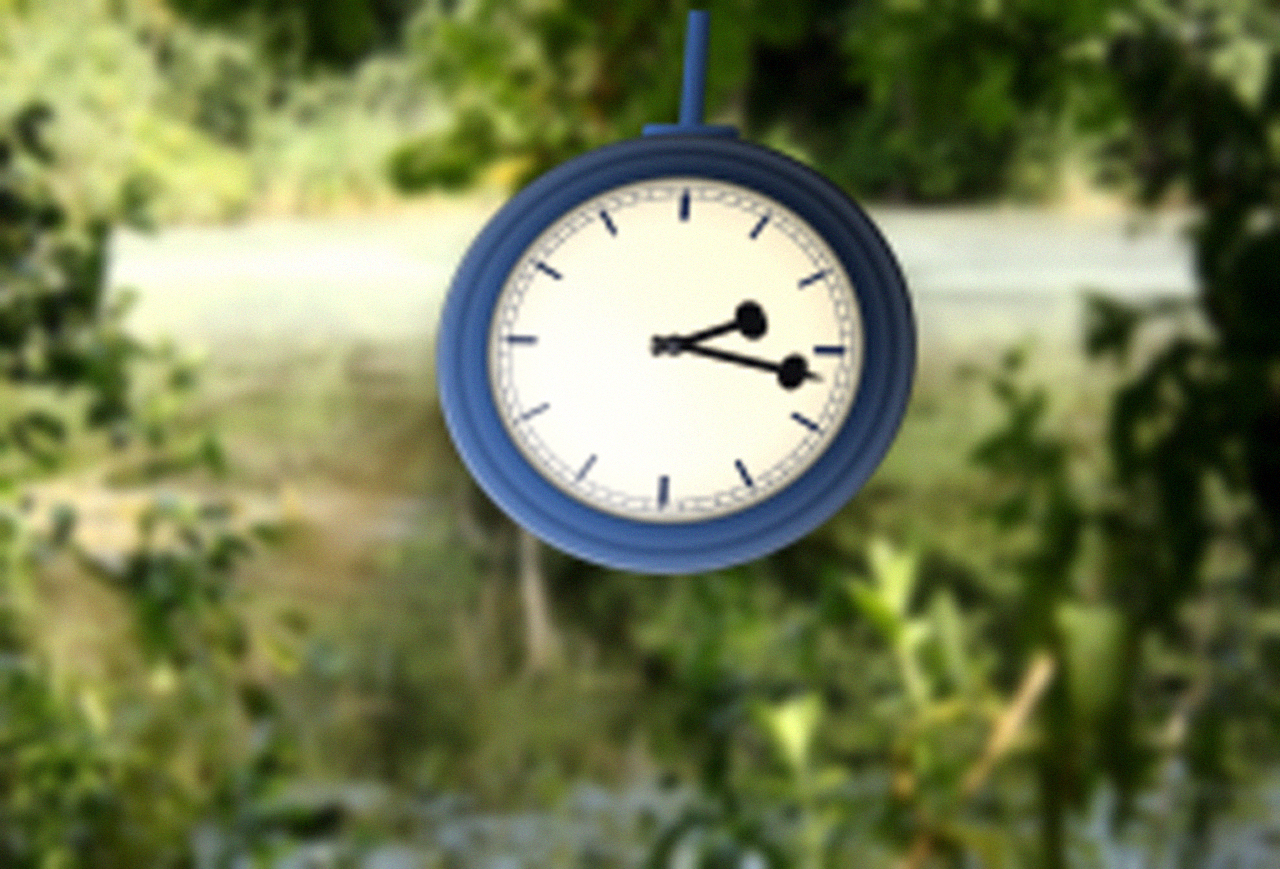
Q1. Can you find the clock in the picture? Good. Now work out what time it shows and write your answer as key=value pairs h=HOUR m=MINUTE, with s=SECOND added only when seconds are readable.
h=2 m=17
